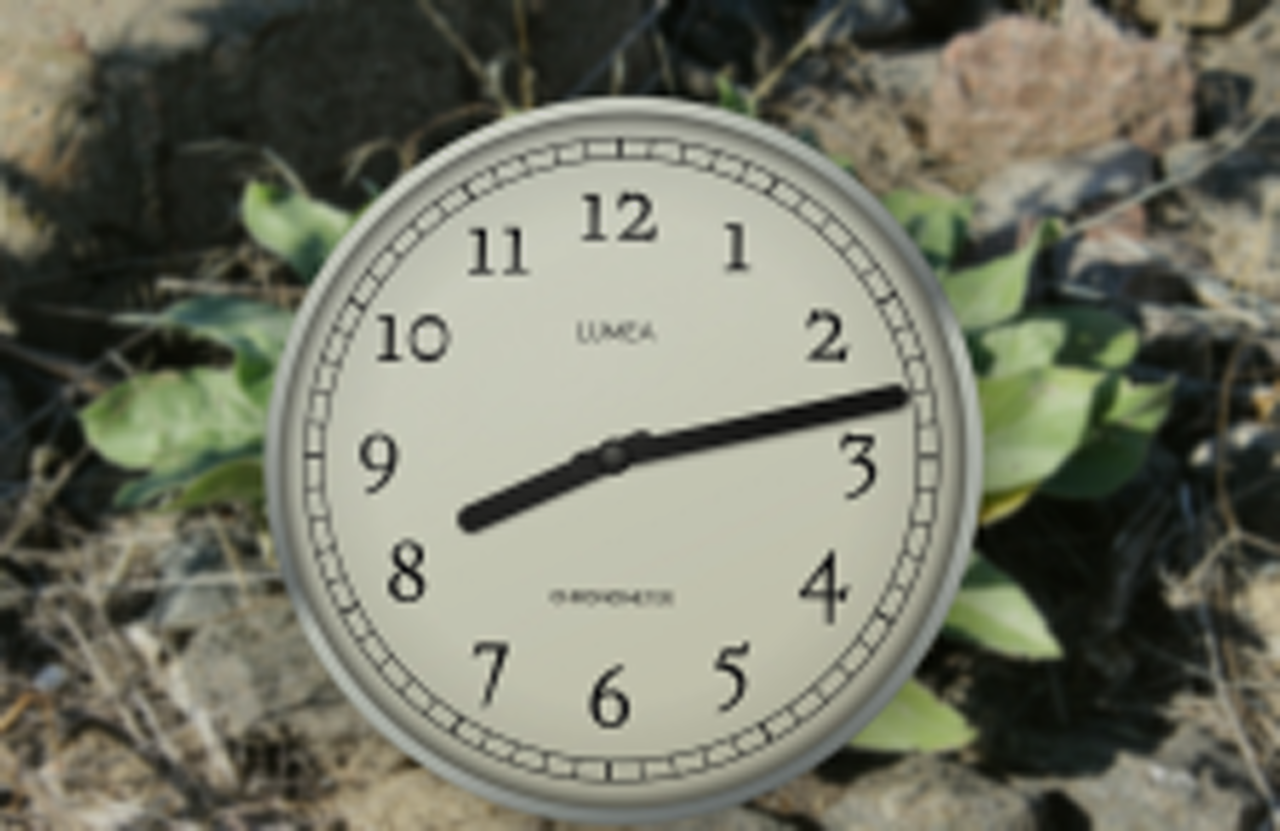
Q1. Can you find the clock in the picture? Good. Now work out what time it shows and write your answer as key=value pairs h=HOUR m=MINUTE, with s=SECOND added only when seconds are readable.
h=8 m=13
